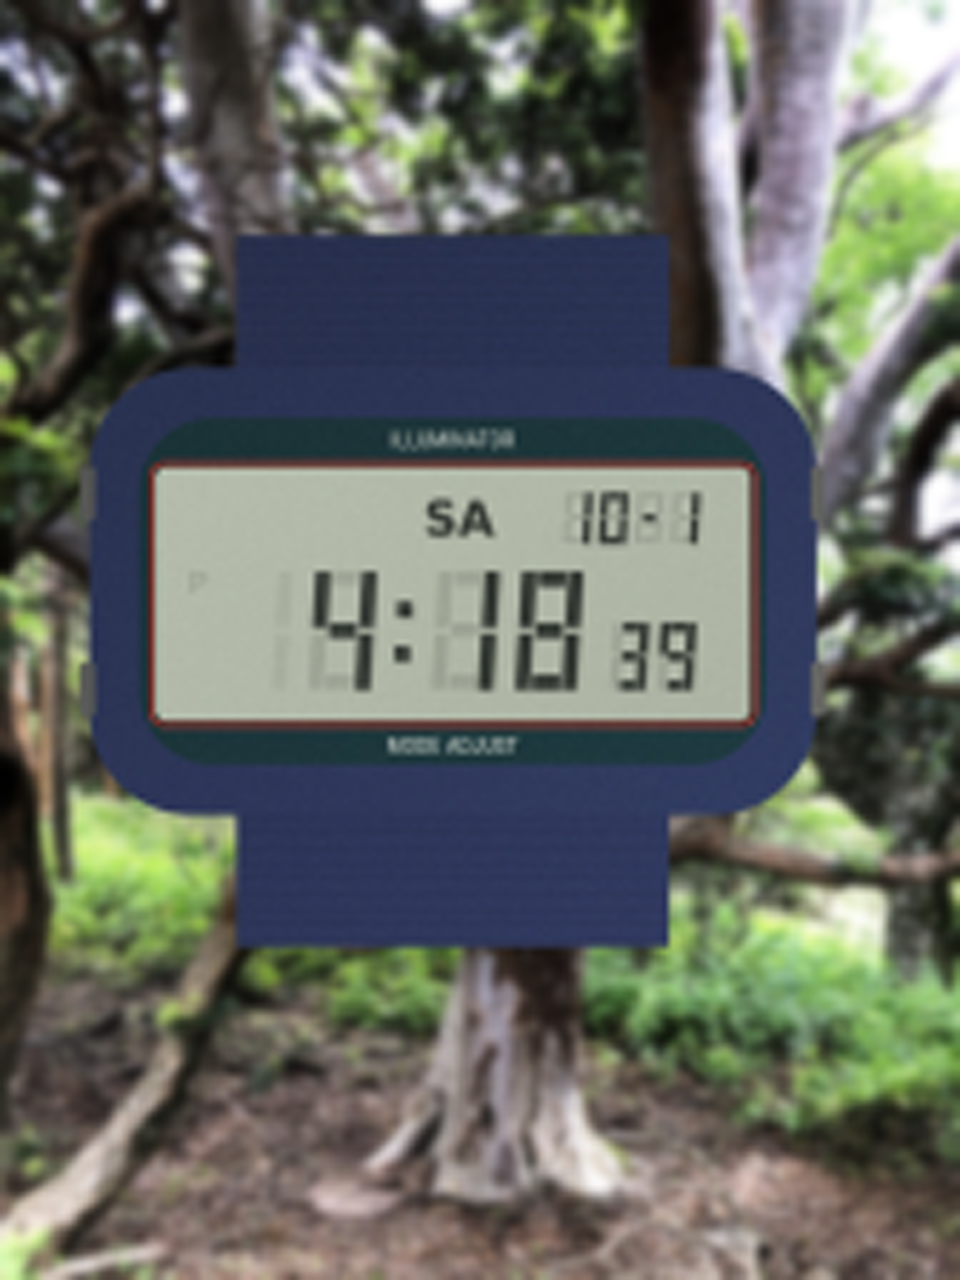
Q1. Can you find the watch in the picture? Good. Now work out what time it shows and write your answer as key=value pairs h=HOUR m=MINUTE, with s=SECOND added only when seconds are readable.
h=4 m=18 s=39
